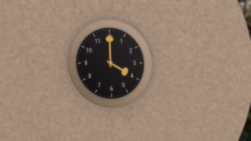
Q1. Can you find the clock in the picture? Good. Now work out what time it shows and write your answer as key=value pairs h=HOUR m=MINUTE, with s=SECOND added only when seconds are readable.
h=4 m=0
